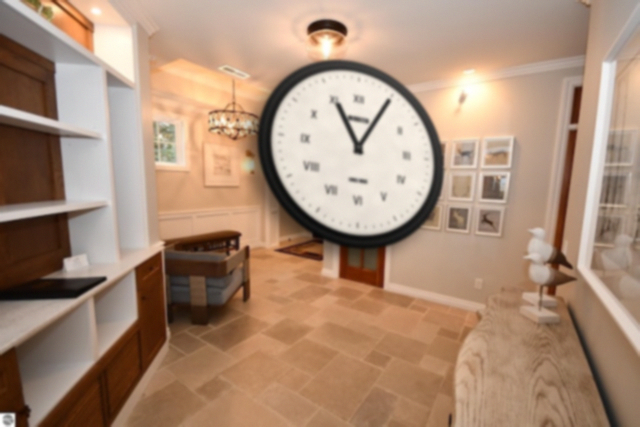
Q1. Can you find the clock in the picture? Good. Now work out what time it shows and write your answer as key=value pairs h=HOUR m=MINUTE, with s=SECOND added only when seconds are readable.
h=11 m=5
